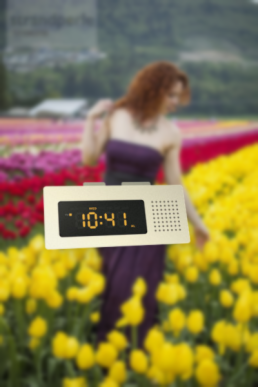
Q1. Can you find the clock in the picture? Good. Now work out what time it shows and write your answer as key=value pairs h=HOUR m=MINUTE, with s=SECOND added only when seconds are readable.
h=10 m=41
